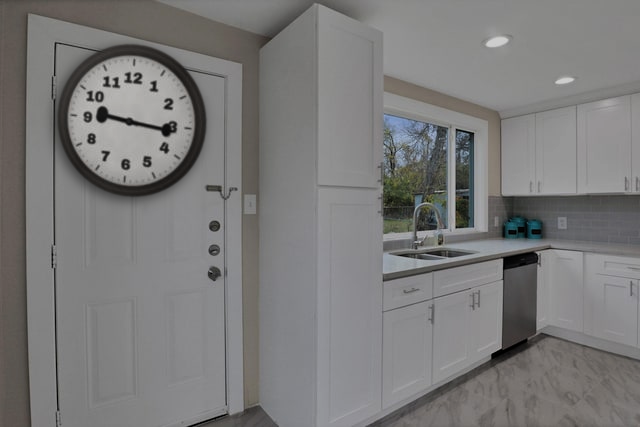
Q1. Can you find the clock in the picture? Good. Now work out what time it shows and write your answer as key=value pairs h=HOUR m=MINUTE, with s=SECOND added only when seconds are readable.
h=9 m=16
